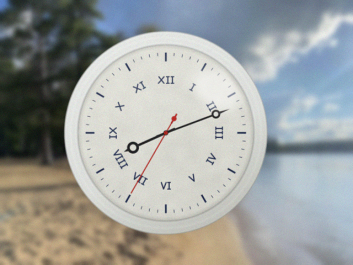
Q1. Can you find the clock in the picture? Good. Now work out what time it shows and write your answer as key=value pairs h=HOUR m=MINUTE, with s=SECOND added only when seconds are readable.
h=8 m=11 s=35
